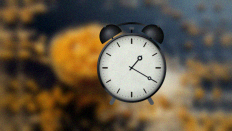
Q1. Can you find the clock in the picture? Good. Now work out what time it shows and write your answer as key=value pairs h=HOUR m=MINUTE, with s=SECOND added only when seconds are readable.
h=1 m=20
